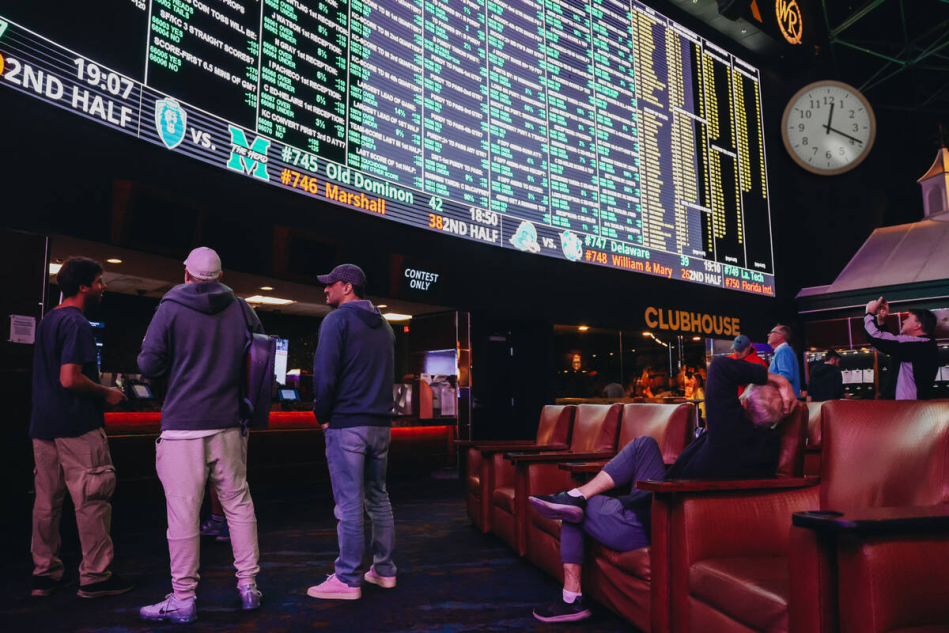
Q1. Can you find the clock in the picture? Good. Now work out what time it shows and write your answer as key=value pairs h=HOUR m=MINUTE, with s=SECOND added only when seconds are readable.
h=12 m=19
